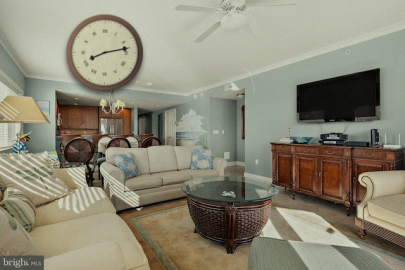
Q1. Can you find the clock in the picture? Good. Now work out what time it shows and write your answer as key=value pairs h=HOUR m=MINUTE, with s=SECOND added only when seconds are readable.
h=8 m=13
